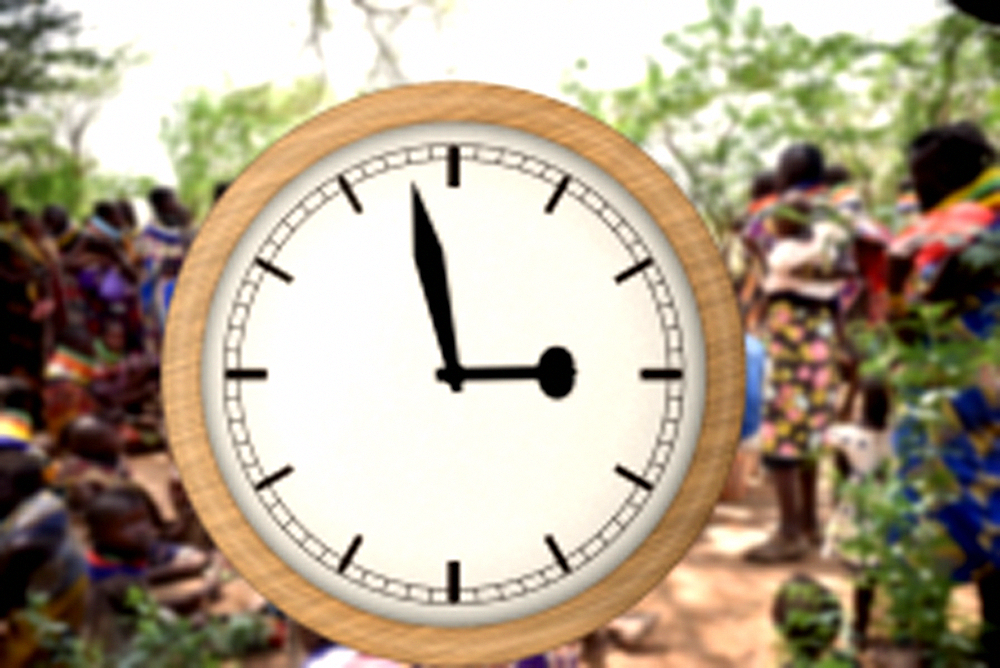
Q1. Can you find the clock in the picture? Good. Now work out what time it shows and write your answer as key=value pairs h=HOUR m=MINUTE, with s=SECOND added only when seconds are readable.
h=2 m=58
